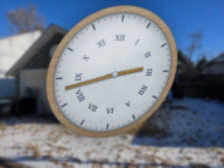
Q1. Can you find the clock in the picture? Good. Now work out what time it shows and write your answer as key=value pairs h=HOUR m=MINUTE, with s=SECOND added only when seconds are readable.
h=2 m=43
